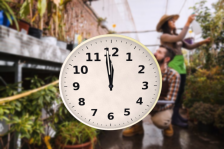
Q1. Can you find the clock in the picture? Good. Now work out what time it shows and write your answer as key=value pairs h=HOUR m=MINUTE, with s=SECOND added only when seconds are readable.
h=11 m=59
